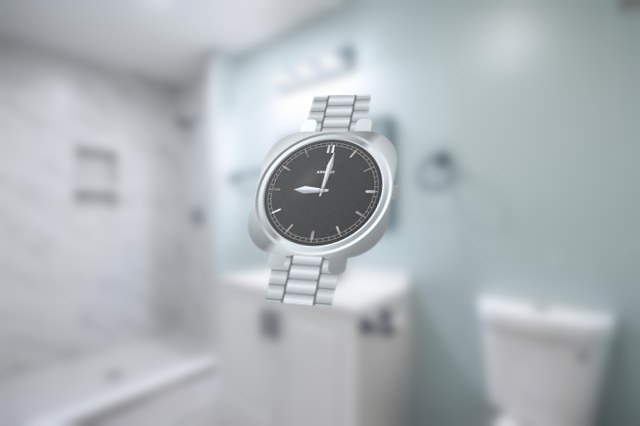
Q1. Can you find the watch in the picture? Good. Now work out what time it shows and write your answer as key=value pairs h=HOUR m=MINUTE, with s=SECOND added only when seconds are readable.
h=9 m=1
